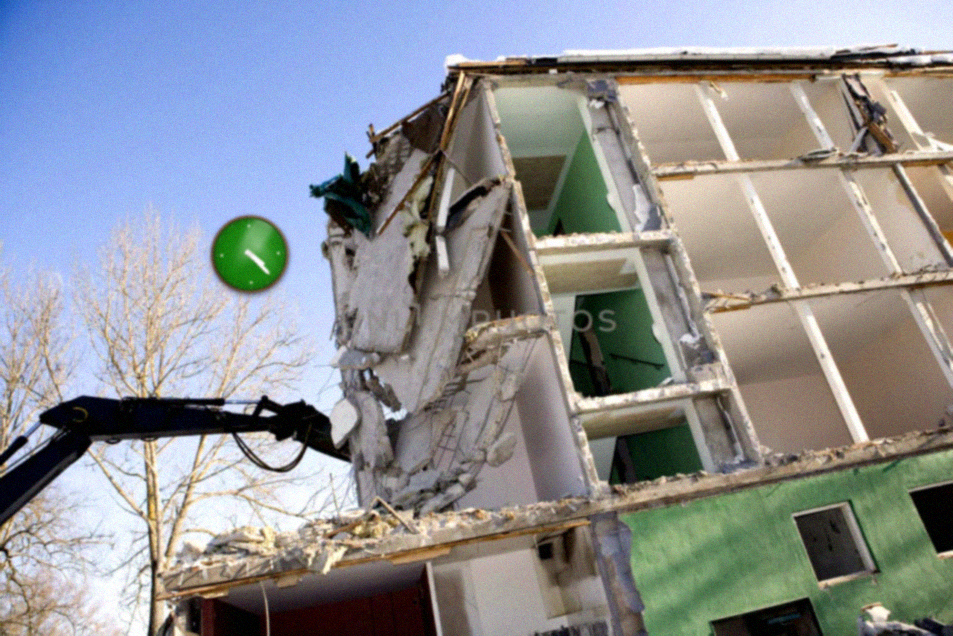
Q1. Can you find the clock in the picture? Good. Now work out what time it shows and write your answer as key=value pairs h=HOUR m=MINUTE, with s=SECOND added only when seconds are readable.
h=4 m=23
